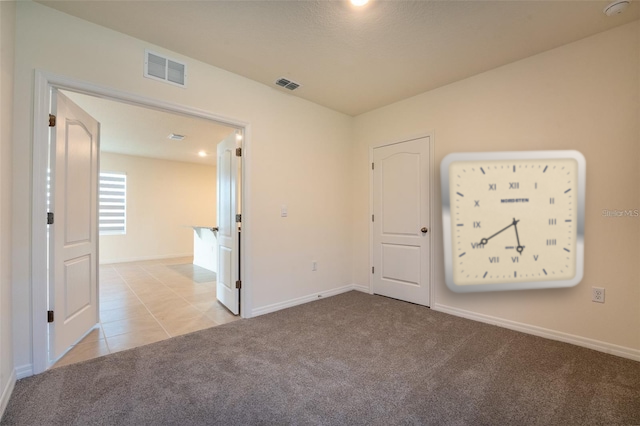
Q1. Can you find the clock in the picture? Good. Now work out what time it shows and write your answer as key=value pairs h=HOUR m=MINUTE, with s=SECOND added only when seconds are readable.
h=5 m=40
